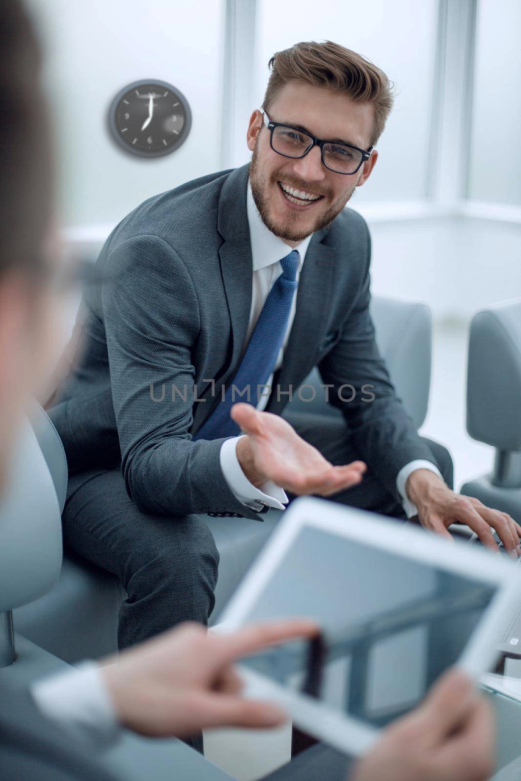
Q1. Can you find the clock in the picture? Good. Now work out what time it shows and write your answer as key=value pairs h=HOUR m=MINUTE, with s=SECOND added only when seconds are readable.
h=7 m=0
